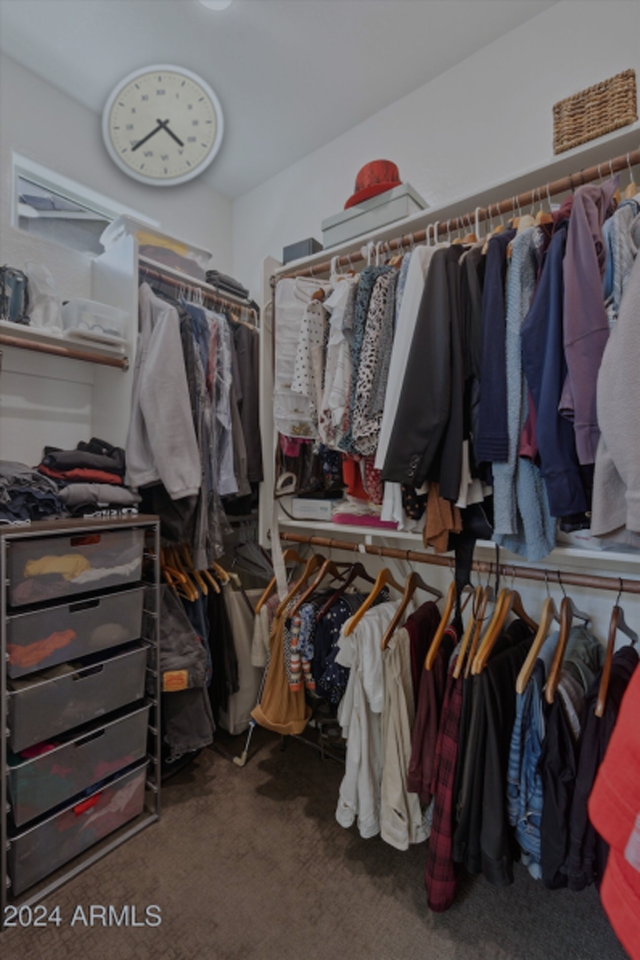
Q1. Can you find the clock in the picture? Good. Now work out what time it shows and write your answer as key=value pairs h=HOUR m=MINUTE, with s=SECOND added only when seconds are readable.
h=4 m=39
